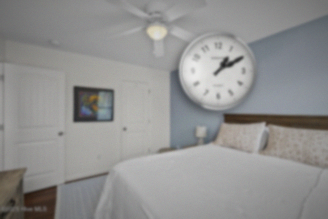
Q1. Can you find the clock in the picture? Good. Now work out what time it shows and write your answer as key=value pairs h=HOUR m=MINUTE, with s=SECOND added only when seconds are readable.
h=1 m=10
